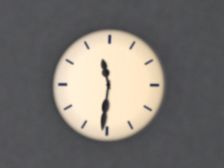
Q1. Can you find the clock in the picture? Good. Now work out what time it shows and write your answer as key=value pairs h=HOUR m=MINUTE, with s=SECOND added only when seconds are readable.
h=11 m=31
